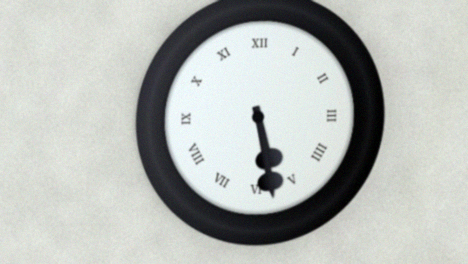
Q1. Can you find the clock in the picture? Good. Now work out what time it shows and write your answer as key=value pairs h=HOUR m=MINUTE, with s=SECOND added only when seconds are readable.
h=5 m=28
